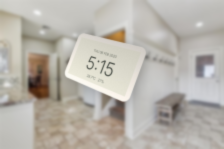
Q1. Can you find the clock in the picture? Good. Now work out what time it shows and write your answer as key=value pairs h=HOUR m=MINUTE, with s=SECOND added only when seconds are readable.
h=5 m=15
